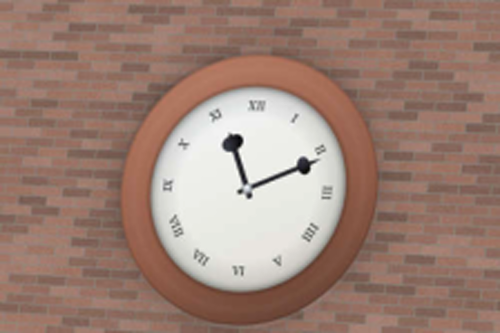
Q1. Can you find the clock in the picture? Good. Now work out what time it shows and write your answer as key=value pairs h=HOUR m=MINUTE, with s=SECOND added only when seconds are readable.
h=11 m=11
